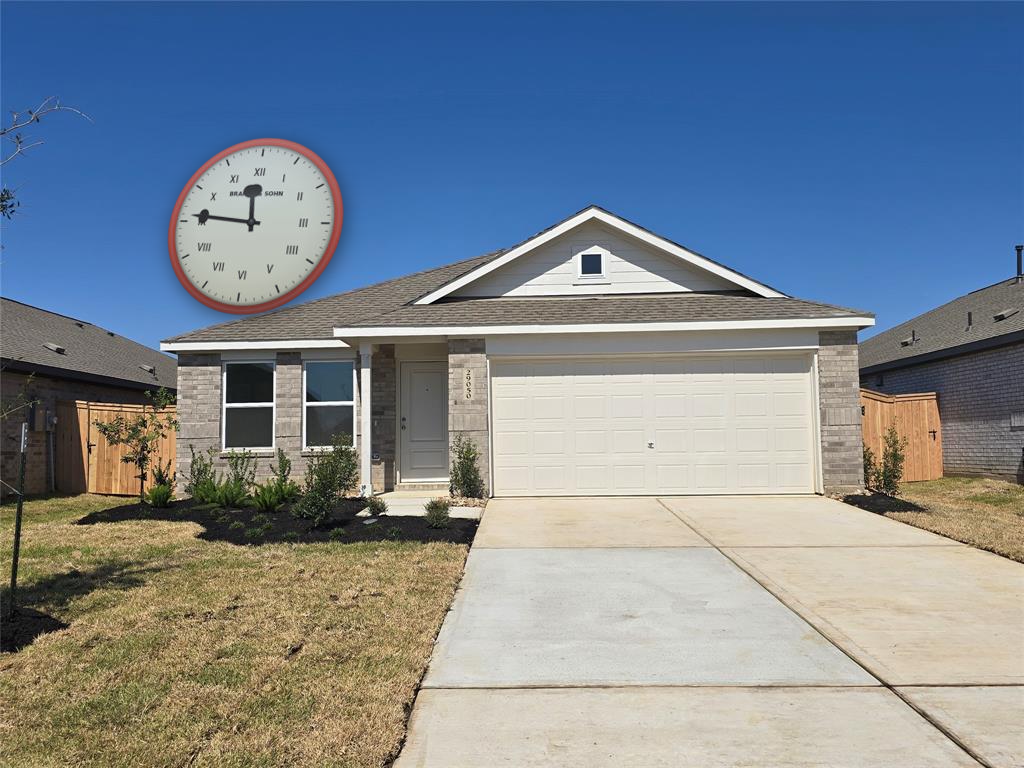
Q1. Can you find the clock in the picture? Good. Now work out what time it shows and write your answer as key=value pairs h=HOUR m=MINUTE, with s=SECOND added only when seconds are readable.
h=11 m=46
